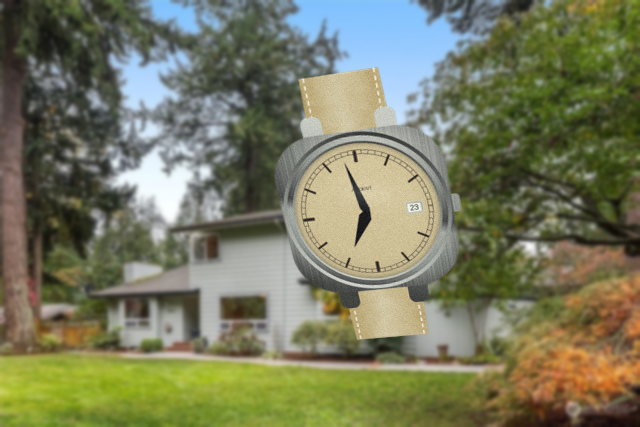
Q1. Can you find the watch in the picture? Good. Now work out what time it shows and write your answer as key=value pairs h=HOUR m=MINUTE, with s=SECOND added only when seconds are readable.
h=6 m=58
